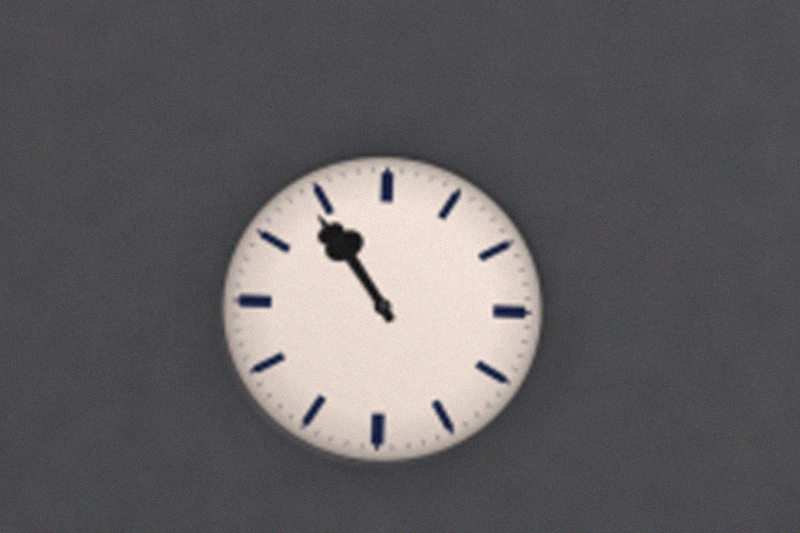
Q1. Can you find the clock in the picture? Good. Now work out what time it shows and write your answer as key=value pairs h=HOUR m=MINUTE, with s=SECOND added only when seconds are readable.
h=10 m=54
